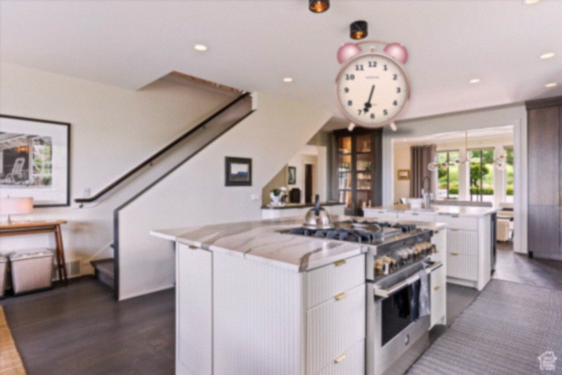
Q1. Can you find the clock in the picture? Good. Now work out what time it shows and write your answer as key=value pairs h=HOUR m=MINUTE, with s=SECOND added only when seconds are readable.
h=6 m=33
